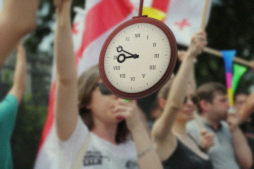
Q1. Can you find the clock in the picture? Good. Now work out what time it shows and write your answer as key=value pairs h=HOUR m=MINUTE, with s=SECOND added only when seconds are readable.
h=8 m=49
